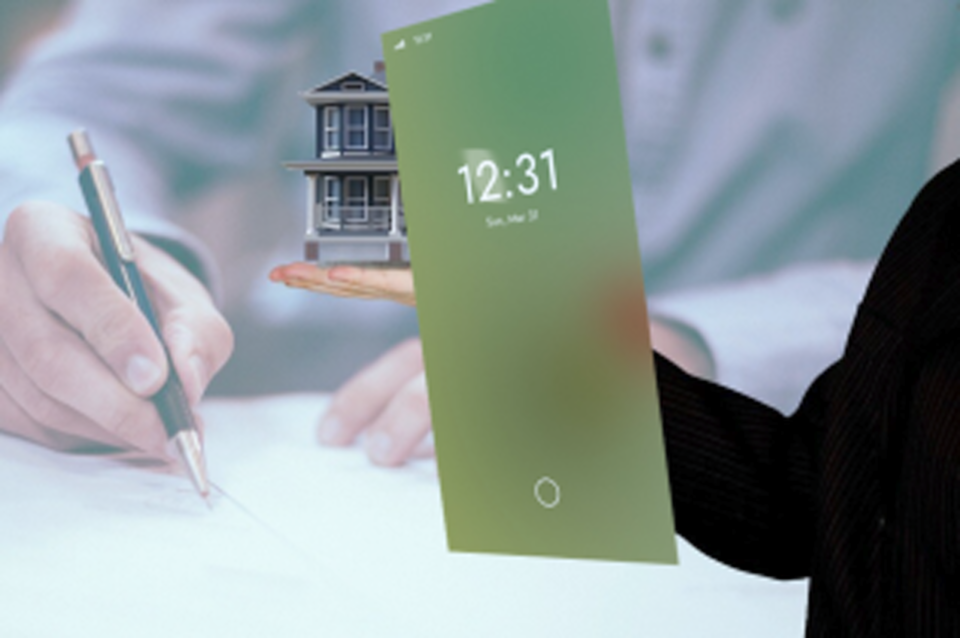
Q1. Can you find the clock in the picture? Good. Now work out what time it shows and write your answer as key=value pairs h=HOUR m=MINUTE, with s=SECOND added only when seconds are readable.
h=12 m=31
